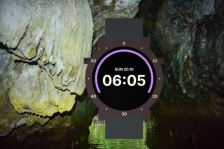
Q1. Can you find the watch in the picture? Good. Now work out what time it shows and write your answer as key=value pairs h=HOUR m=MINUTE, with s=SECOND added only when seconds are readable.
h=6 m=5
